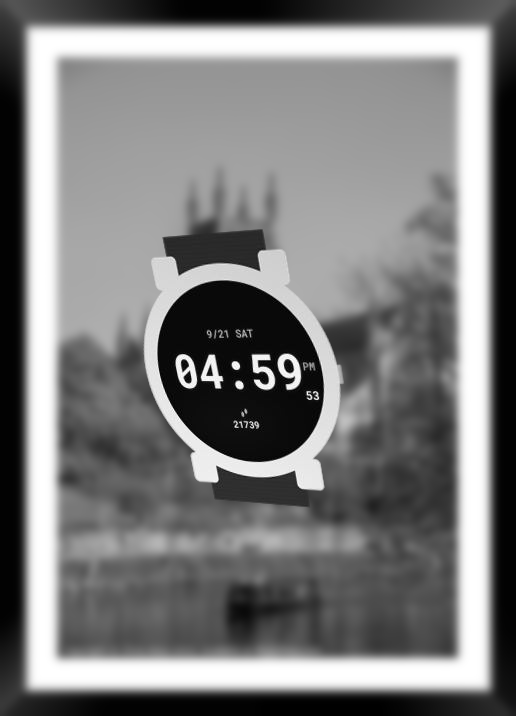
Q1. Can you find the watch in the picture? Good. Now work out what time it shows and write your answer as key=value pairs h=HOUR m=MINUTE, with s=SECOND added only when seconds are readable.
h=4 m=59 s=53
